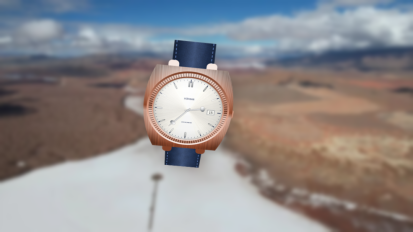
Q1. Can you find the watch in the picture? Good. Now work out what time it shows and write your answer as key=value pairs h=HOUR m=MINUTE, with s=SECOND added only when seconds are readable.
h=2 m=37
